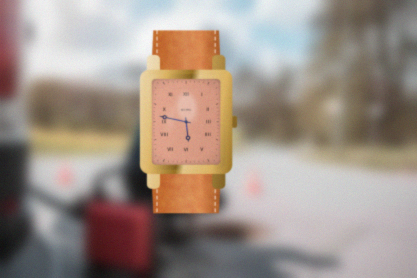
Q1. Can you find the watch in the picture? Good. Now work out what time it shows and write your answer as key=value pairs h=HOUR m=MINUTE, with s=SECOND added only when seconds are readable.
h=5 m=47
